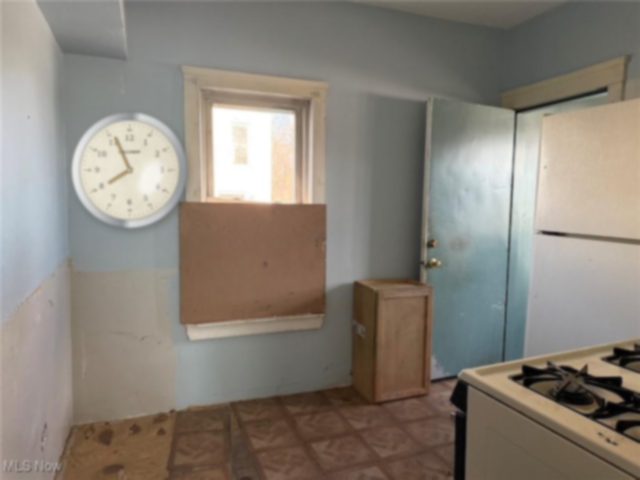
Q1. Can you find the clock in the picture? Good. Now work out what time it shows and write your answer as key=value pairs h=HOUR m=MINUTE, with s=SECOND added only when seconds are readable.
h=7 m=56
